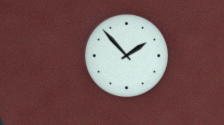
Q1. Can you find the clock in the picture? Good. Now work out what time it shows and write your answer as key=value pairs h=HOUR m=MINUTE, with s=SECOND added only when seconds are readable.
h=1 m=53
